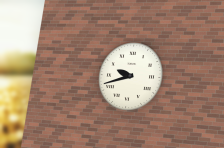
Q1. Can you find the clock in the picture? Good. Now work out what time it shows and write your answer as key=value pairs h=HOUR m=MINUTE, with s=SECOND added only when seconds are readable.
h=9 m=42
